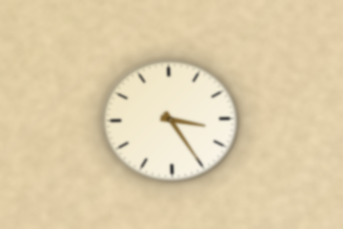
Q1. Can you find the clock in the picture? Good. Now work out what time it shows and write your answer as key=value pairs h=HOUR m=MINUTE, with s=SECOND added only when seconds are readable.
h=3 m=25
